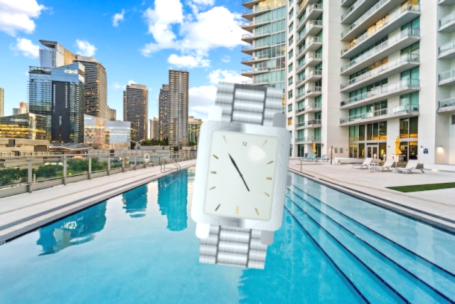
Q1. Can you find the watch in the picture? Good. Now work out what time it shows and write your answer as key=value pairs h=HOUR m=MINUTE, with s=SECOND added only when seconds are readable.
h=4 m=54
